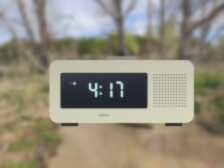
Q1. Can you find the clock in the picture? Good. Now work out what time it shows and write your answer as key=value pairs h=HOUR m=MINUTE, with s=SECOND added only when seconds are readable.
h=4 m=17
